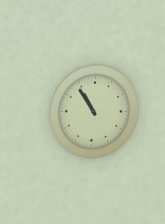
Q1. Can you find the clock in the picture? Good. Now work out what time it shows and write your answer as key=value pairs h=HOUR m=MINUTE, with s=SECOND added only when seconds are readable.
h=10 m=54
